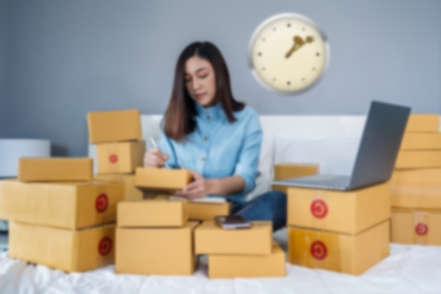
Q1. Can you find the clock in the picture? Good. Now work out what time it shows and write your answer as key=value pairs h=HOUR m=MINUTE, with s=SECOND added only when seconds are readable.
h=1 m=9
